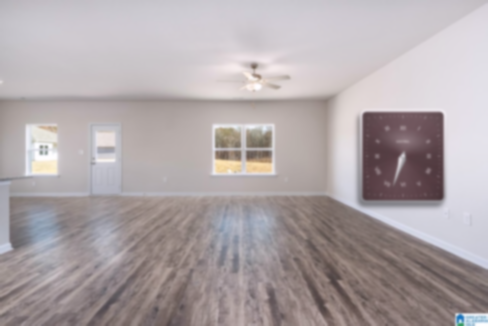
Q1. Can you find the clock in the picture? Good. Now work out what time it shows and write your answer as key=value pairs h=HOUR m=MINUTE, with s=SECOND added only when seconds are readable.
h=6 m=33
